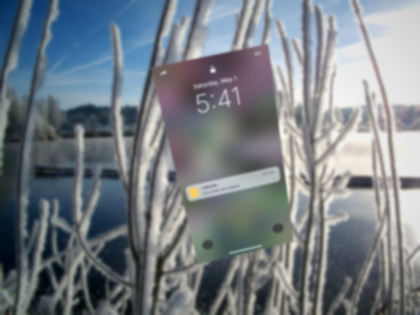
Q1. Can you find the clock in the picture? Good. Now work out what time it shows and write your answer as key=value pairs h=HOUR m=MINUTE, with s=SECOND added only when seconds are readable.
h=5 m=41
